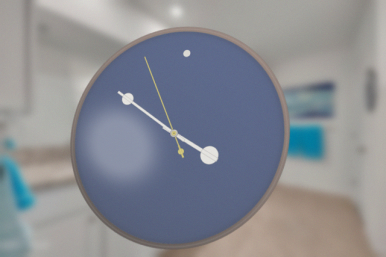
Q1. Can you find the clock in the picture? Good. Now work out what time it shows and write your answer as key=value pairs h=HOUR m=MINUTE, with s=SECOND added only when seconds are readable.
h=3 m=49 s=55
